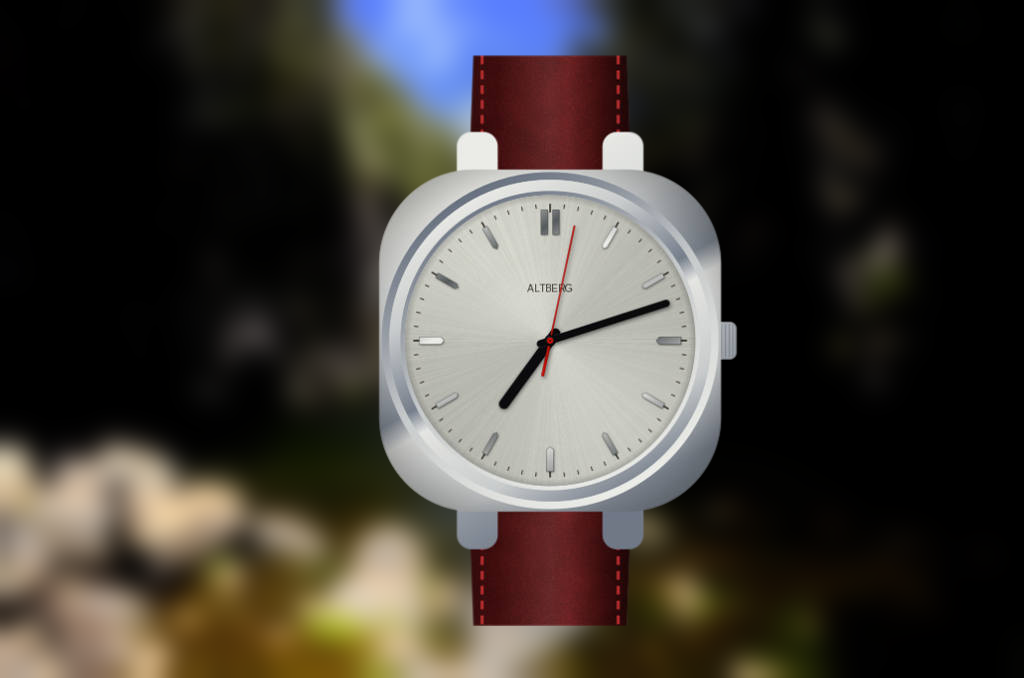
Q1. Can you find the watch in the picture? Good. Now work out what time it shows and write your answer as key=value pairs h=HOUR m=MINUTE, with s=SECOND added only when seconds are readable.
h=7 m=12 s=2
